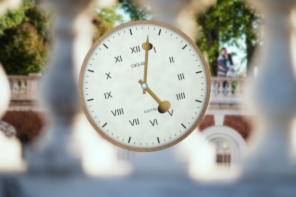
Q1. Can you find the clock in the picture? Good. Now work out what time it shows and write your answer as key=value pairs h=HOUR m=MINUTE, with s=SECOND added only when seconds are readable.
h=5 m=3
